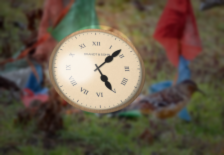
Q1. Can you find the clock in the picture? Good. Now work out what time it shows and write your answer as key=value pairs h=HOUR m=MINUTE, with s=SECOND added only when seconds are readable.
h=5 m=8
